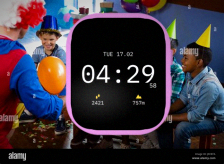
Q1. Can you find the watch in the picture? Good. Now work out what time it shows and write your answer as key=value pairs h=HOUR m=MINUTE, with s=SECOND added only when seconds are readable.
h=4 m=29
